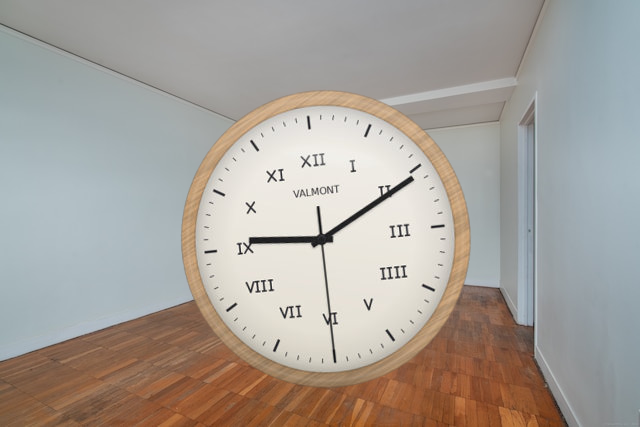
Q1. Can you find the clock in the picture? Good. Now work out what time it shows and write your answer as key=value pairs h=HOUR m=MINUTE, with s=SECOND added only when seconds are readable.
h=9 m=10 s=30
